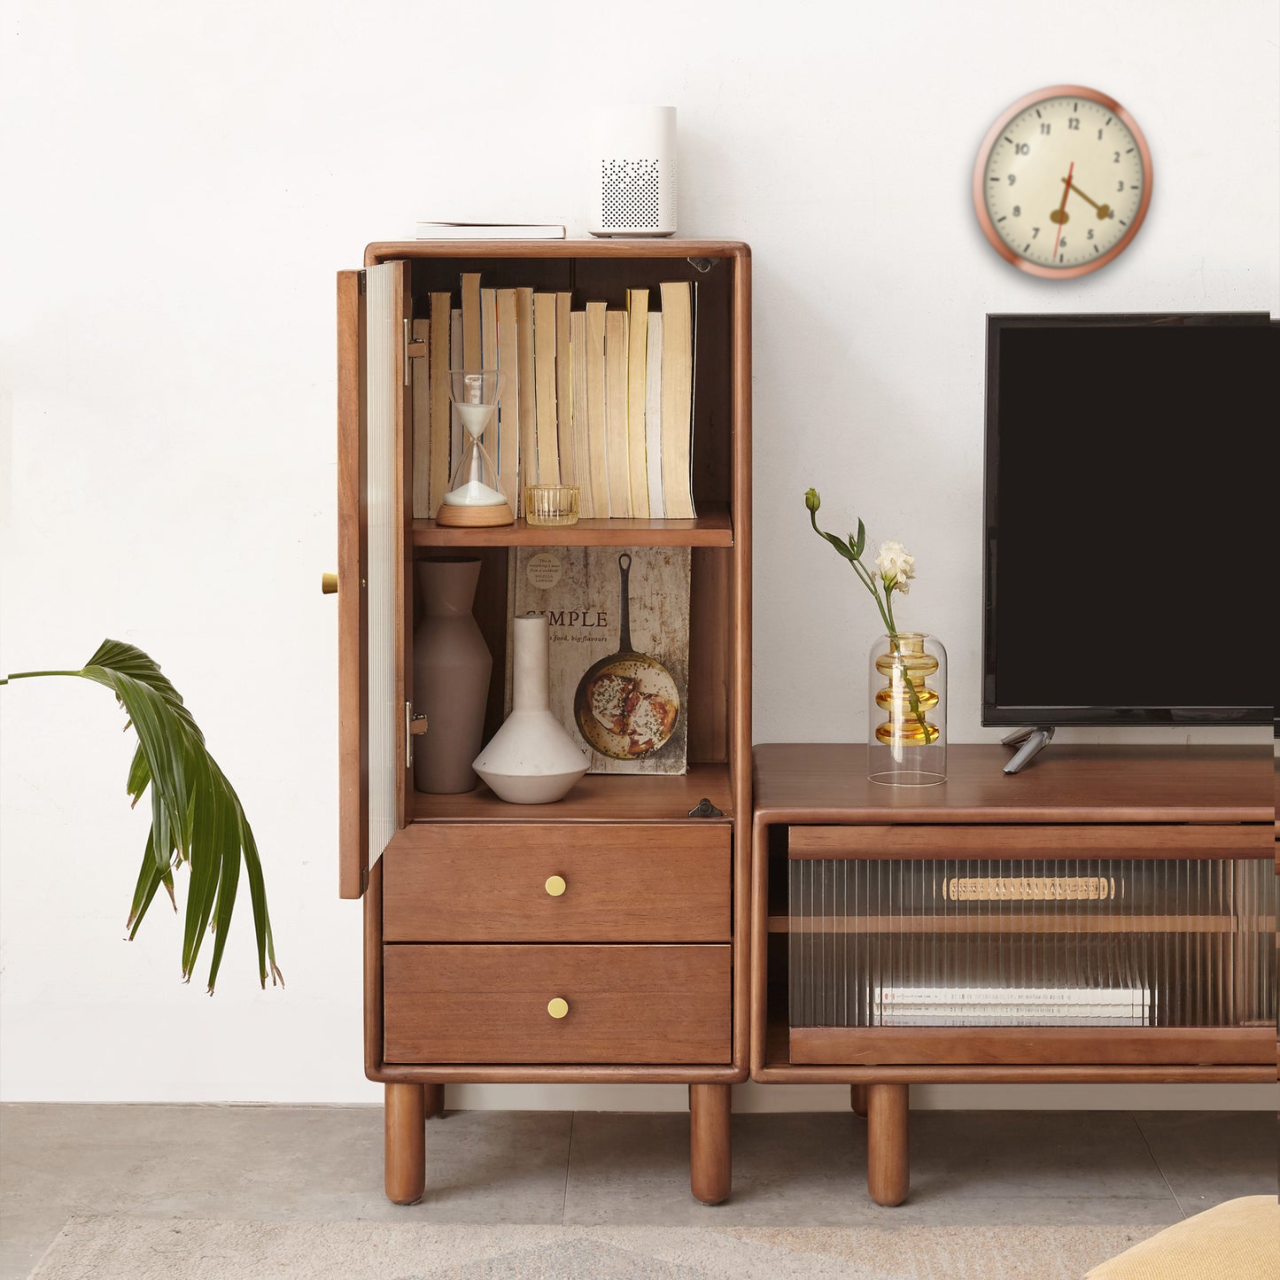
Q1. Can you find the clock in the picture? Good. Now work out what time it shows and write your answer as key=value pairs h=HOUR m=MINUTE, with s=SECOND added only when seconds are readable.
h=6 m=20 s=31
